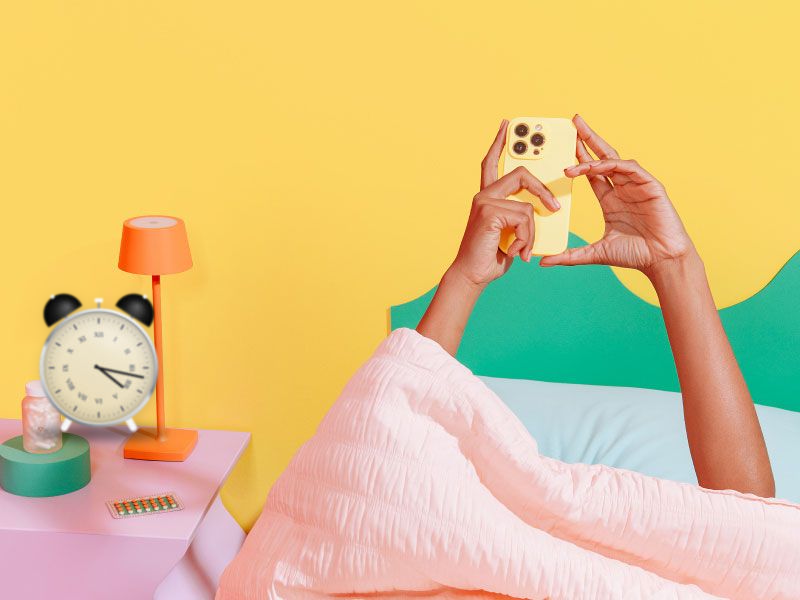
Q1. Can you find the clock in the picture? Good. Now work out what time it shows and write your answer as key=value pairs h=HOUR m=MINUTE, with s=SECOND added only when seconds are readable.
h=4 m=17
